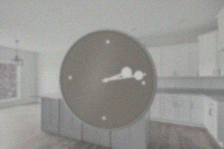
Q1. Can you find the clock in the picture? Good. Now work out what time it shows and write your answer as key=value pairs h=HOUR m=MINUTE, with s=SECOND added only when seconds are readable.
h=2 m=13
